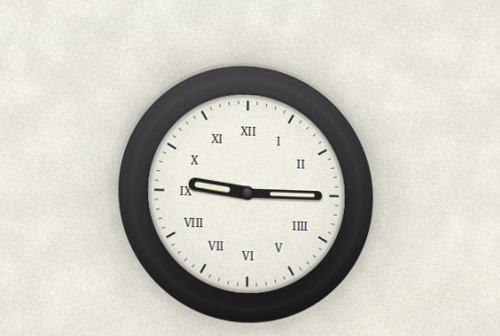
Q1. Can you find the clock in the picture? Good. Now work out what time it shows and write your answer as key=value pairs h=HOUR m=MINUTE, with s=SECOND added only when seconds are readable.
h=9 m=15
